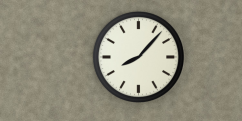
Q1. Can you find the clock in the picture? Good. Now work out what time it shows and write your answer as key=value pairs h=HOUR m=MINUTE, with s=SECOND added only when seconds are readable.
h=8 m=7
